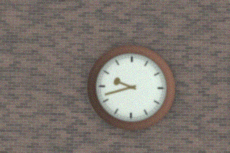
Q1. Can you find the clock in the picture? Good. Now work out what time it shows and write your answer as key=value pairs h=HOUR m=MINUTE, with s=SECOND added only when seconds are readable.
h=9 m=42
